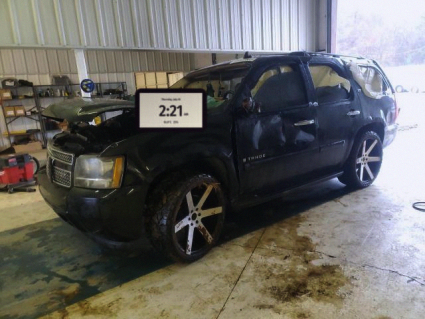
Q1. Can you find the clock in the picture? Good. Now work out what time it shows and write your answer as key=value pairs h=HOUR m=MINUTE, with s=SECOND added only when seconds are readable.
h=2 m=21
